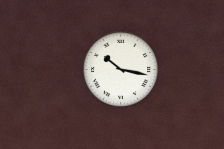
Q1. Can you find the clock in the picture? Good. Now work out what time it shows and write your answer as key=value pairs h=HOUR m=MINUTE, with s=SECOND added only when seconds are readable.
h=10 m=17
